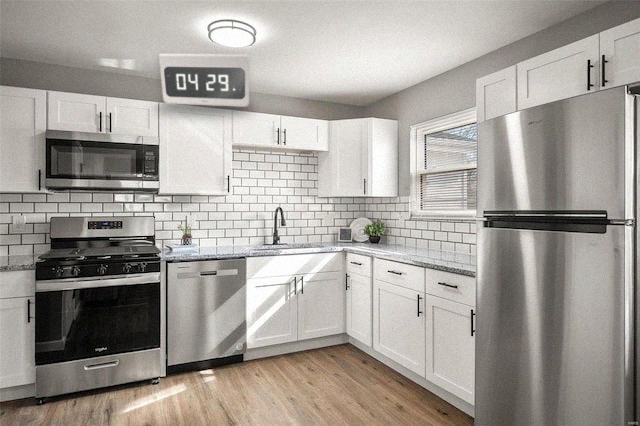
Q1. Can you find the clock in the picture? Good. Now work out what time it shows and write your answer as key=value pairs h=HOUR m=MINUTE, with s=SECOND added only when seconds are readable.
h=4 m=29
